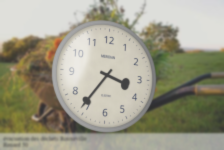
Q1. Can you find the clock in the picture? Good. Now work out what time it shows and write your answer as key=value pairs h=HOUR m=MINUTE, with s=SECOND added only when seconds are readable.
h=3 m=36
